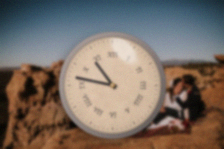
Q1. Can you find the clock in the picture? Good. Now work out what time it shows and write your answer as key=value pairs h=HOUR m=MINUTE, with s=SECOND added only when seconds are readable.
h=10 m=47
